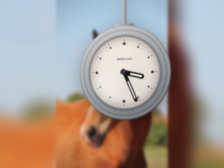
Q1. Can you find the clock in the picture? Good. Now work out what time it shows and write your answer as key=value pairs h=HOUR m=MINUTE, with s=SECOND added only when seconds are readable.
h=3 m=26
